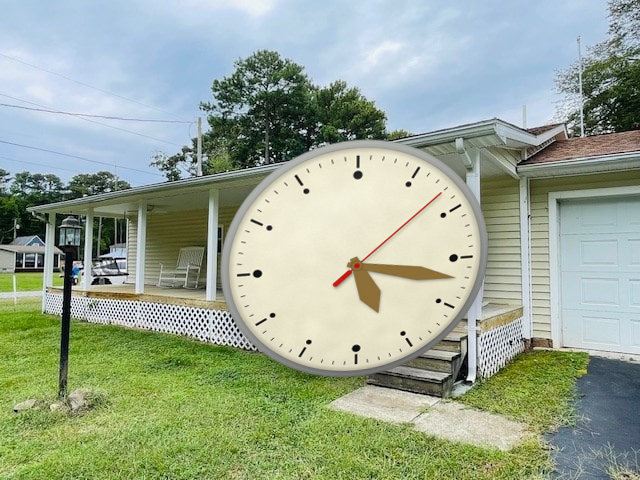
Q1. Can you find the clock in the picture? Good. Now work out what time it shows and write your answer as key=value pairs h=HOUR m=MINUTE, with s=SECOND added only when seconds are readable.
h=5 m=17 s=8
